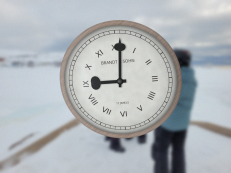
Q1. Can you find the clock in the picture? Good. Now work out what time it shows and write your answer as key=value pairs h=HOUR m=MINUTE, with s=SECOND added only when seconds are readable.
h=9 m=1
